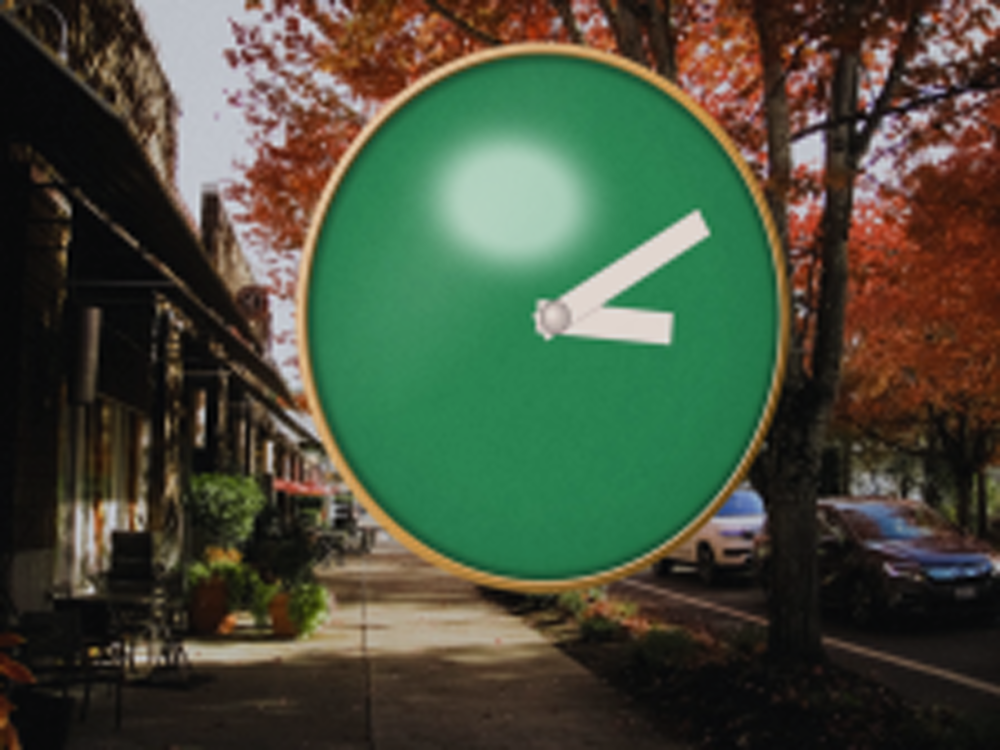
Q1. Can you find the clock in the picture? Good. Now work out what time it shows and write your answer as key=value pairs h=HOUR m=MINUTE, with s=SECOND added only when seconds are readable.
h=3 m=10
